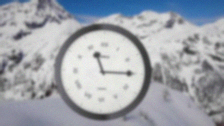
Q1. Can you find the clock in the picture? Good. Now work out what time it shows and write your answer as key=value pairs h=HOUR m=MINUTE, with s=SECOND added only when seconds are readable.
h=11 m=15
